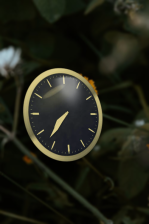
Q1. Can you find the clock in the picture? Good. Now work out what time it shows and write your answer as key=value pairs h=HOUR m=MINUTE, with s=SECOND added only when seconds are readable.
h=7 m=37
